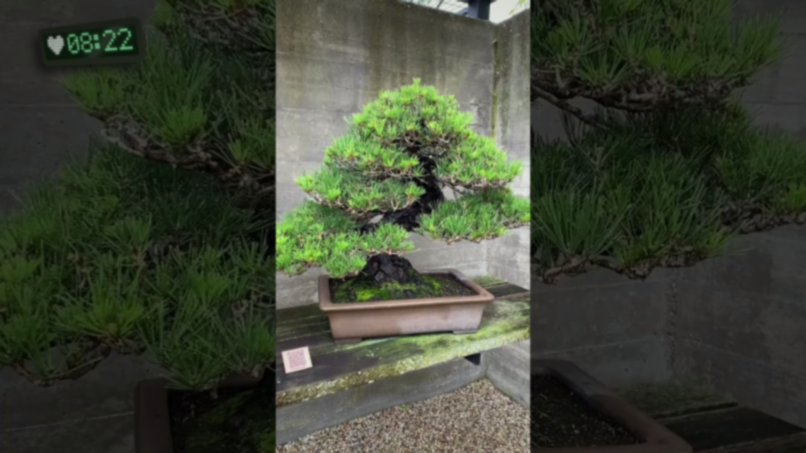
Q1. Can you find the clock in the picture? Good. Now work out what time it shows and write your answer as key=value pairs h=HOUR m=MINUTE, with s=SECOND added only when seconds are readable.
h=8 m=22
